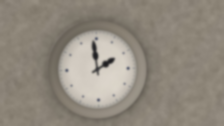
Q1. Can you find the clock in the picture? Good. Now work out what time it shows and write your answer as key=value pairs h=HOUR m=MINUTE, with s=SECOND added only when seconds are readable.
h=1 m=59
